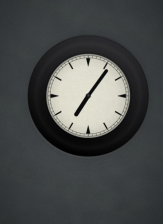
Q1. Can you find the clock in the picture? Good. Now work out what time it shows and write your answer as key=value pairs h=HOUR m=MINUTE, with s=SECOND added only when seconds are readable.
h=7 m=6
